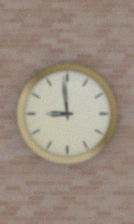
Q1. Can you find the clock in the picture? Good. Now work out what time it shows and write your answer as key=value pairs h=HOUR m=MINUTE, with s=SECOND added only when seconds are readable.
h=8 m=59
